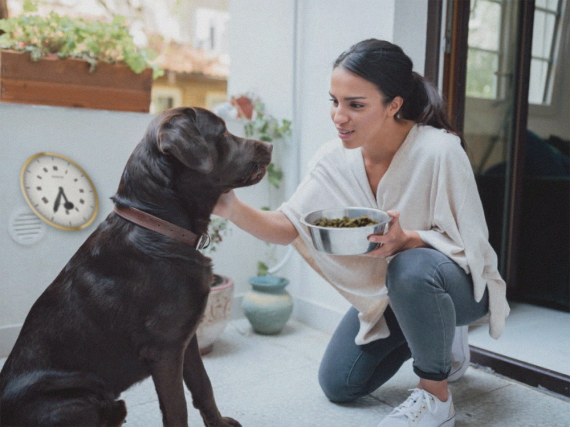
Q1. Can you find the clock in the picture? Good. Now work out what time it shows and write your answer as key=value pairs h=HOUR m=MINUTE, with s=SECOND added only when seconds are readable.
h=5 m=35
